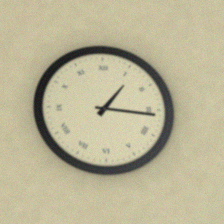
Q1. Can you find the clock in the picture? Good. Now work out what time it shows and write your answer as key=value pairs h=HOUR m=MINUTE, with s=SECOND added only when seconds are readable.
h=1 m=16
